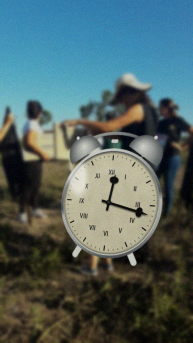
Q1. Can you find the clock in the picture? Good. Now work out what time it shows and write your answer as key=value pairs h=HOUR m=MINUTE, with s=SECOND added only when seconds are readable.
h=12 m=17
